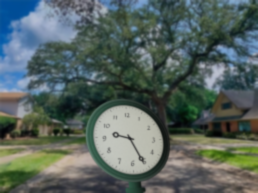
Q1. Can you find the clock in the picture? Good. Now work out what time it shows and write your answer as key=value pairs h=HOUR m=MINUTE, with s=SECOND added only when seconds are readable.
h=9 m=26
